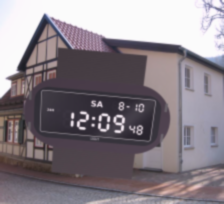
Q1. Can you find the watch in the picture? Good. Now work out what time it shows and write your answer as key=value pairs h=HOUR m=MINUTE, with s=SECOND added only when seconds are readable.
h=12 m=9 s=48
